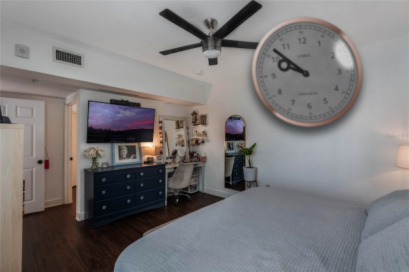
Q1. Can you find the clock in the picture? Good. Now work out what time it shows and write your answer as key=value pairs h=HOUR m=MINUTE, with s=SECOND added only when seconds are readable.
h=9 m=52
